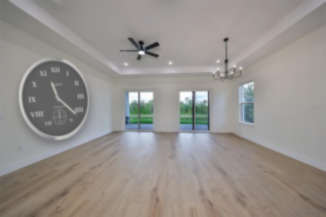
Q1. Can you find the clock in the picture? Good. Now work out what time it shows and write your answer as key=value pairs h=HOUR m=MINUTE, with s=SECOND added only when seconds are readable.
h=11 m=22
